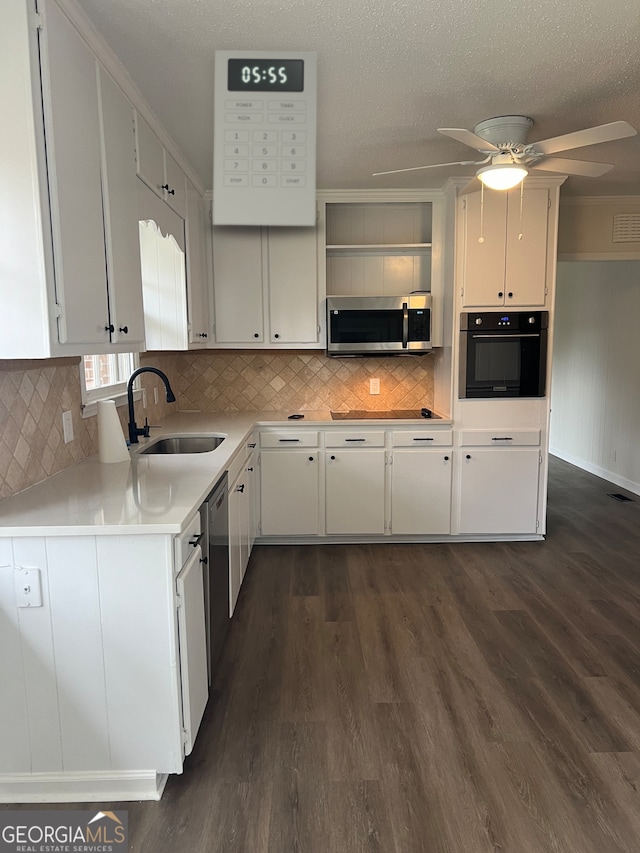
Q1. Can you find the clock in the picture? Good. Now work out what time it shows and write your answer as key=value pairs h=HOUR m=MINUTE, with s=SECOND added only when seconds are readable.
h=5 m=55
